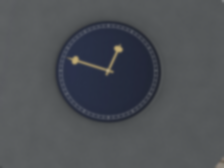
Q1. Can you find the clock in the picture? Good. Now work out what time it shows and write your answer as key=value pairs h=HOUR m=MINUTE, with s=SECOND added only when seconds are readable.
h=12 m=48
